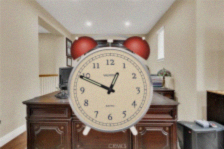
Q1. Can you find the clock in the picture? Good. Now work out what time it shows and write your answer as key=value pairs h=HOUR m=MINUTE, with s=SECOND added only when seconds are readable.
h=12 m=49
